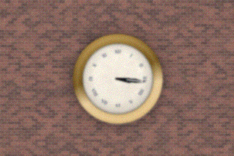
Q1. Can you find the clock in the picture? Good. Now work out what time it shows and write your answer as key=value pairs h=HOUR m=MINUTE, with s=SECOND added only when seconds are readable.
h=3 m=16
